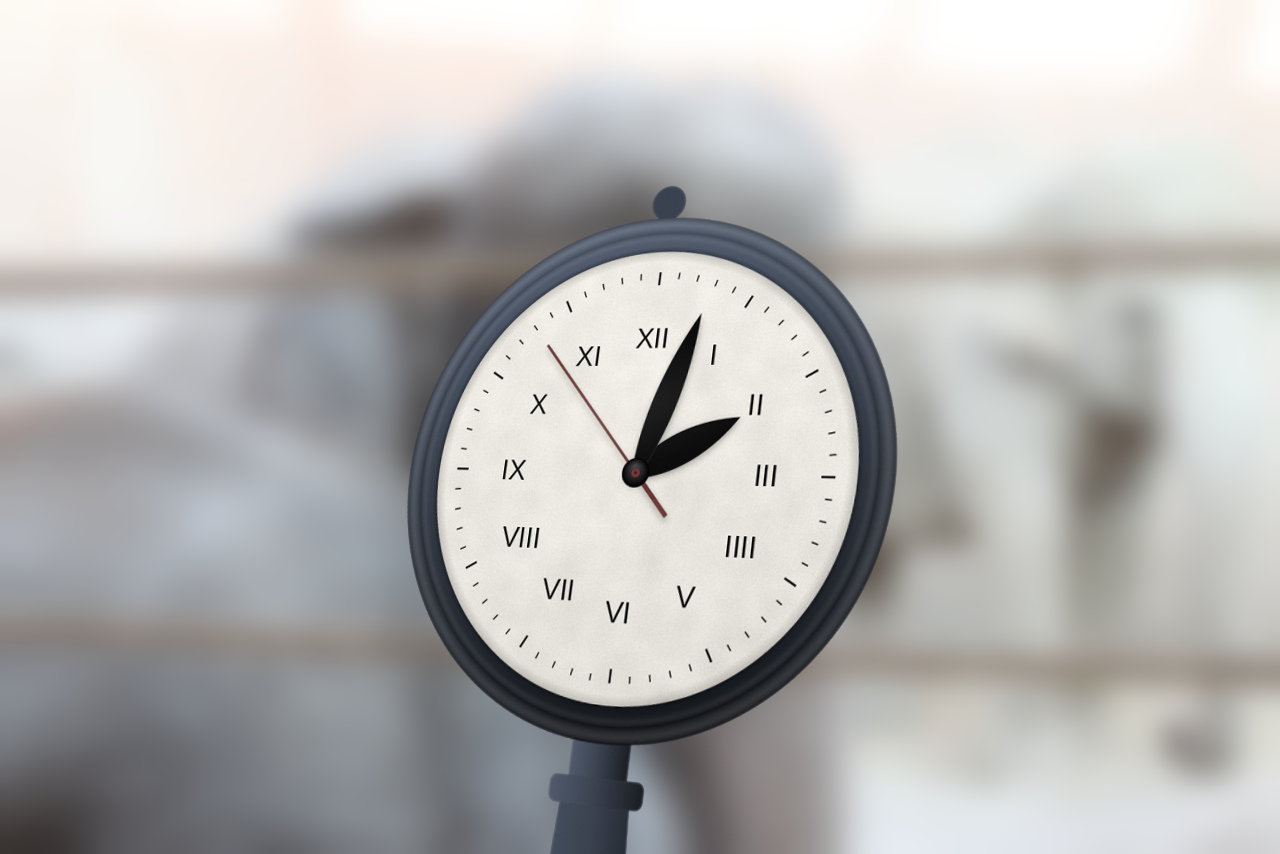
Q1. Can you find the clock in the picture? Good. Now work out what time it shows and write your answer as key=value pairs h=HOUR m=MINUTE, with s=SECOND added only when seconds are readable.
h=2 m=2 s=53
